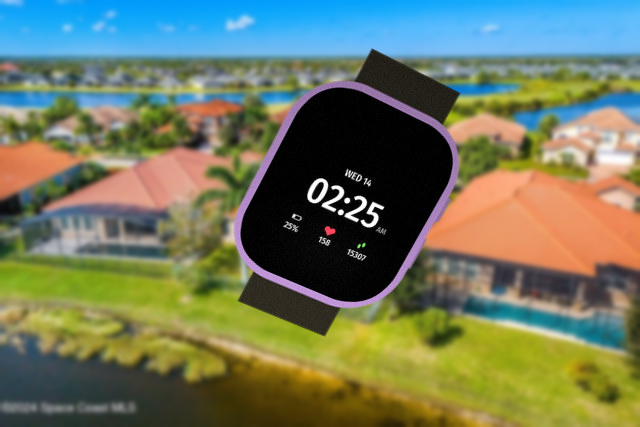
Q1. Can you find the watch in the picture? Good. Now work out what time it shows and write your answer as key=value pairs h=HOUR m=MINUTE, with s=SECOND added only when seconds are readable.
h=2 m=25
